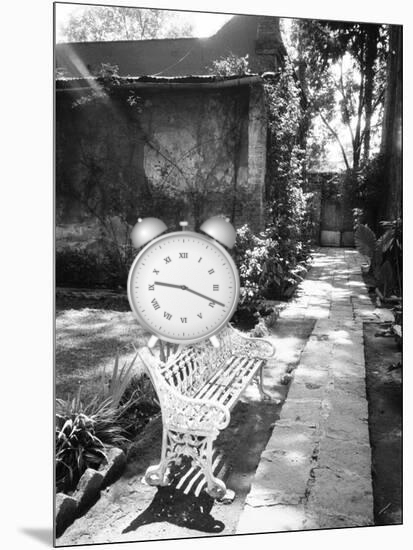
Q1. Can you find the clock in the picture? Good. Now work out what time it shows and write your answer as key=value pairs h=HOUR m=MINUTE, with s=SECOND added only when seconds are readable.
h=9 m=19
